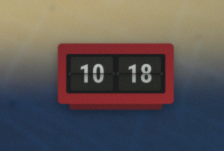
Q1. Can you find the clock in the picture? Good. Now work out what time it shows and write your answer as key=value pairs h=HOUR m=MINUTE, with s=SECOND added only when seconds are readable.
h=10 m=18
